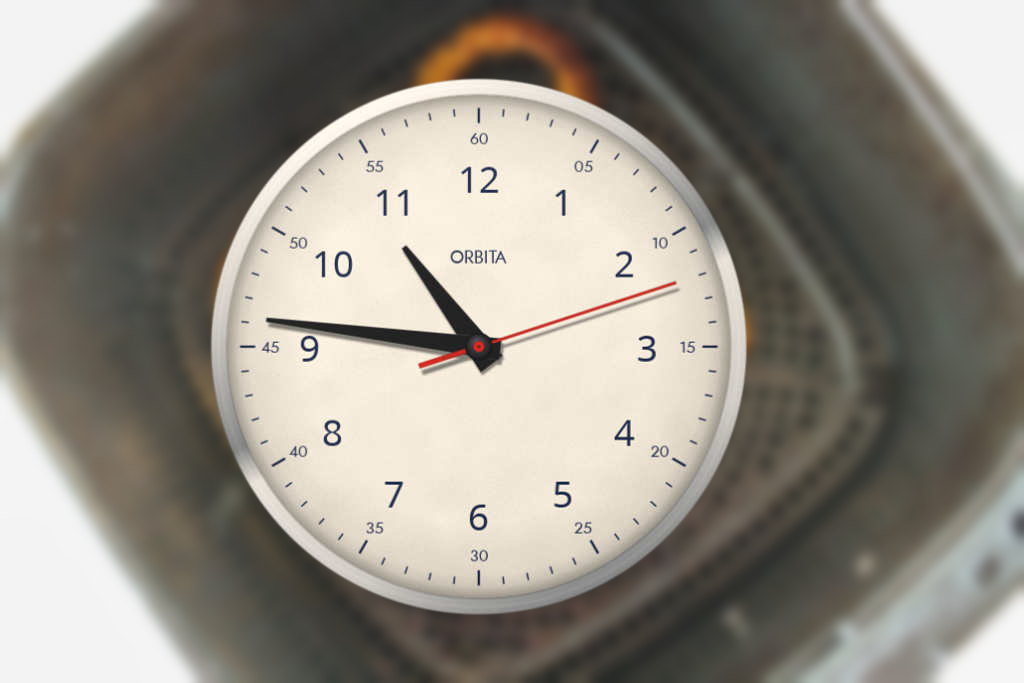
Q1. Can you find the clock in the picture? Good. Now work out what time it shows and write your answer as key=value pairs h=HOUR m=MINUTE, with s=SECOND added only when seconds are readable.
h=10 m=46 s=12
